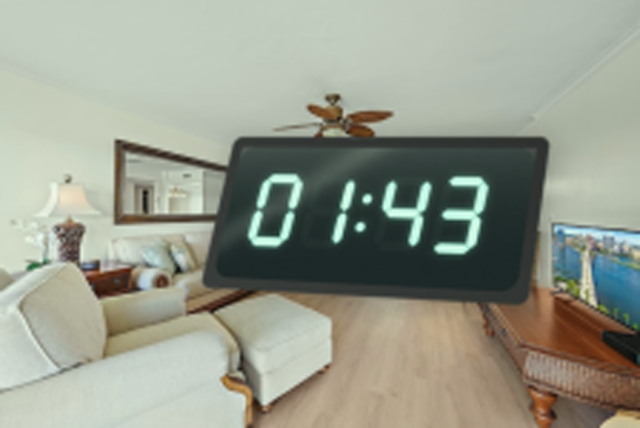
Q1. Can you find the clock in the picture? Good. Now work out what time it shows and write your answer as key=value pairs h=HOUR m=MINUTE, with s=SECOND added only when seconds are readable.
h=1 m=43
